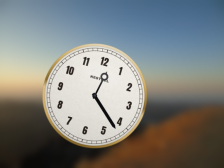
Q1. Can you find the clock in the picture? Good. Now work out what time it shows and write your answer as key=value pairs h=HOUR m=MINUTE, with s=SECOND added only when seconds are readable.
h=12 m=22
